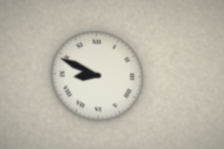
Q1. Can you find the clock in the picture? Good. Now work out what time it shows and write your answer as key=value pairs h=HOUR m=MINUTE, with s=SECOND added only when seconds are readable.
h=8 m=49
